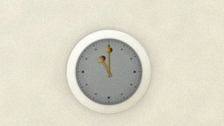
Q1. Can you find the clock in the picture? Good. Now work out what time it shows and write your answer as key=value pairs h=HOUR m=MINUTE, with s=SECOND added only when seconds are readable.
h=11 m=0
